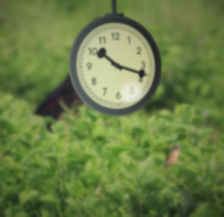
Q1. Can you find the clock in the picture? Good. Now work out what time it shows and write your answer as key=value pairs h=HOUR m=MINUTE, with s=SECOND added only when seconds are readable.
h=10 m=18
